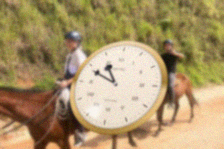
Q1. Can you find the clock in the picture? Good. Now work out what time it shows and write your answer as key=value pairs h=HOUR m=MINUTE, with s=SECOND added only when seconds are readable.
h=10 m=49
